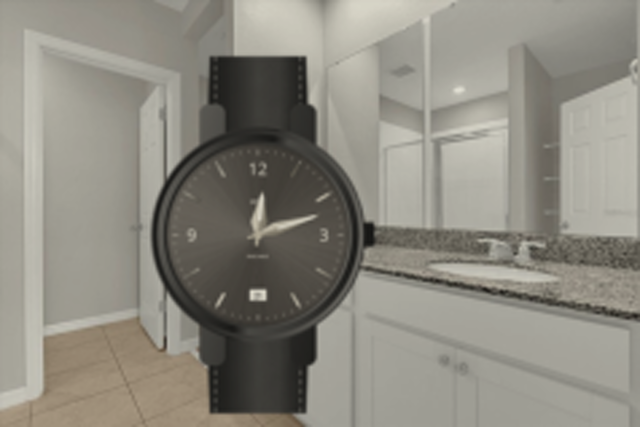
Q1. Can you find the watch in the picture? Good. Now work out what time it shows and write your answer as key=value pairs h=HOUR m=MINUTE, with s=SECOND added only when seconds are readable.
h=12 m=12
